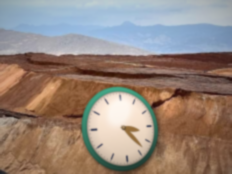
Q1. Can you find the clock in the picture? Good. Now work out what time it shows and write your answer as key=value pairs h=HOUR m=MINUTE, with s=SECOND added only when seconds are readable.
h=3 m=23
